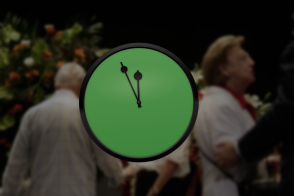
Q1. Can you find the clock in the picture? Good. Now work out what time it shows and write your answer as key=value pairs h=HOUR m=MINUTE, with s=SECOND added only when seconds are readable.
h=11 m=56
